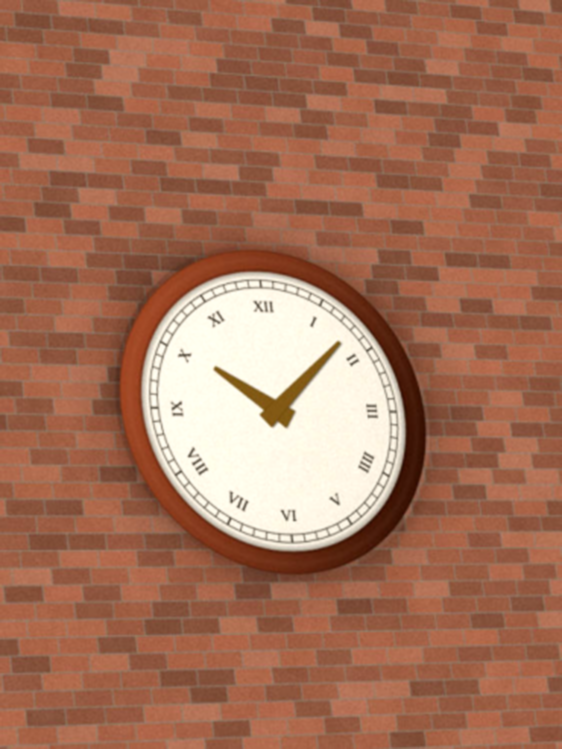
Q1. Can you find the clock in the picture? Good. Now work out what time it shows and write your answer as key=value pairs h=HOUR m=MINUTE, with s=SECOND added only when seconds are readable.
h=10 m=8
